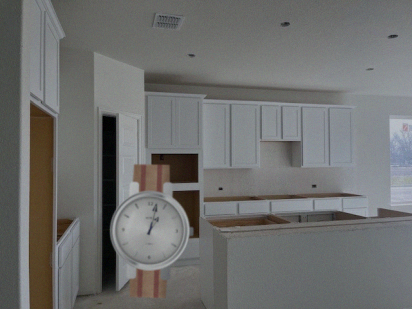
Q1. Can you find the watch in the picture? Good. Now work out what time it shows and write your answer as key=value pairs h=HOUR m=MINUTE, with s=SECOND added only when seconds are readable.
h=1 m=2
